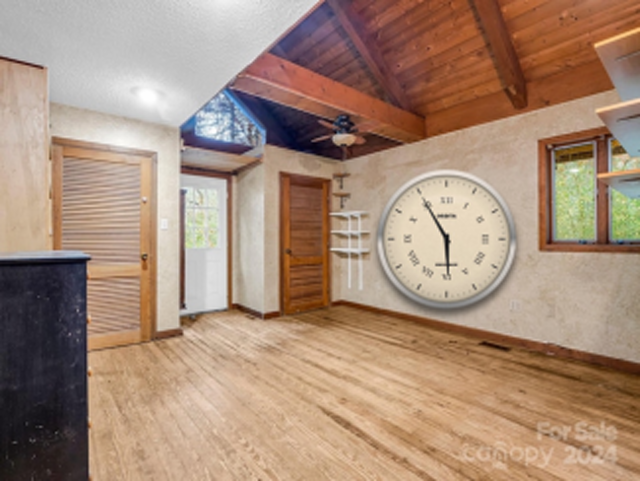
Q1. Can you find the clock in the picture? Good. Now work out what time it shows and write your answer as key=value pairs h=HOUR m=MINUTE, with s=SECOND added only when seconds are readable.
h=5 m=55
